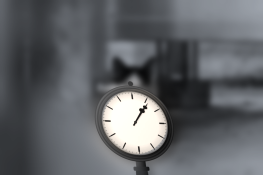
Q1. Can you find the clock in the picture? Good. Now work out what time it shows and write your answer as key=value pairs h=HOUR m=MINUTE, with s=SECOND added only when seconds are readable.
h=1 m=6
